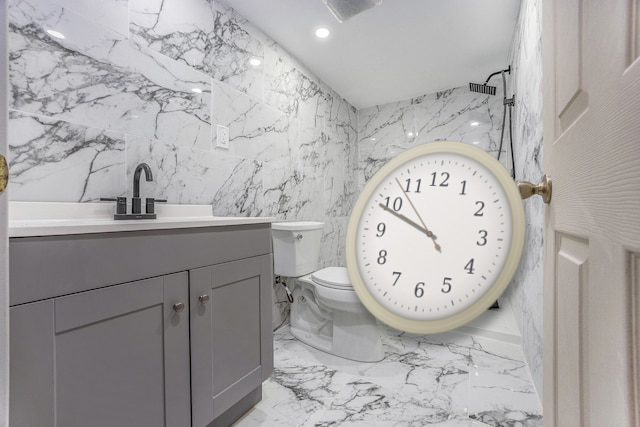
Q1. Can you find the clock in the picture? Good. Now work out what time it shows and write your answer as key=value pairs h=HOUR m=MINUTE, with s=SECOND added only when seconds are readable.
h=9 m=48 s=53
